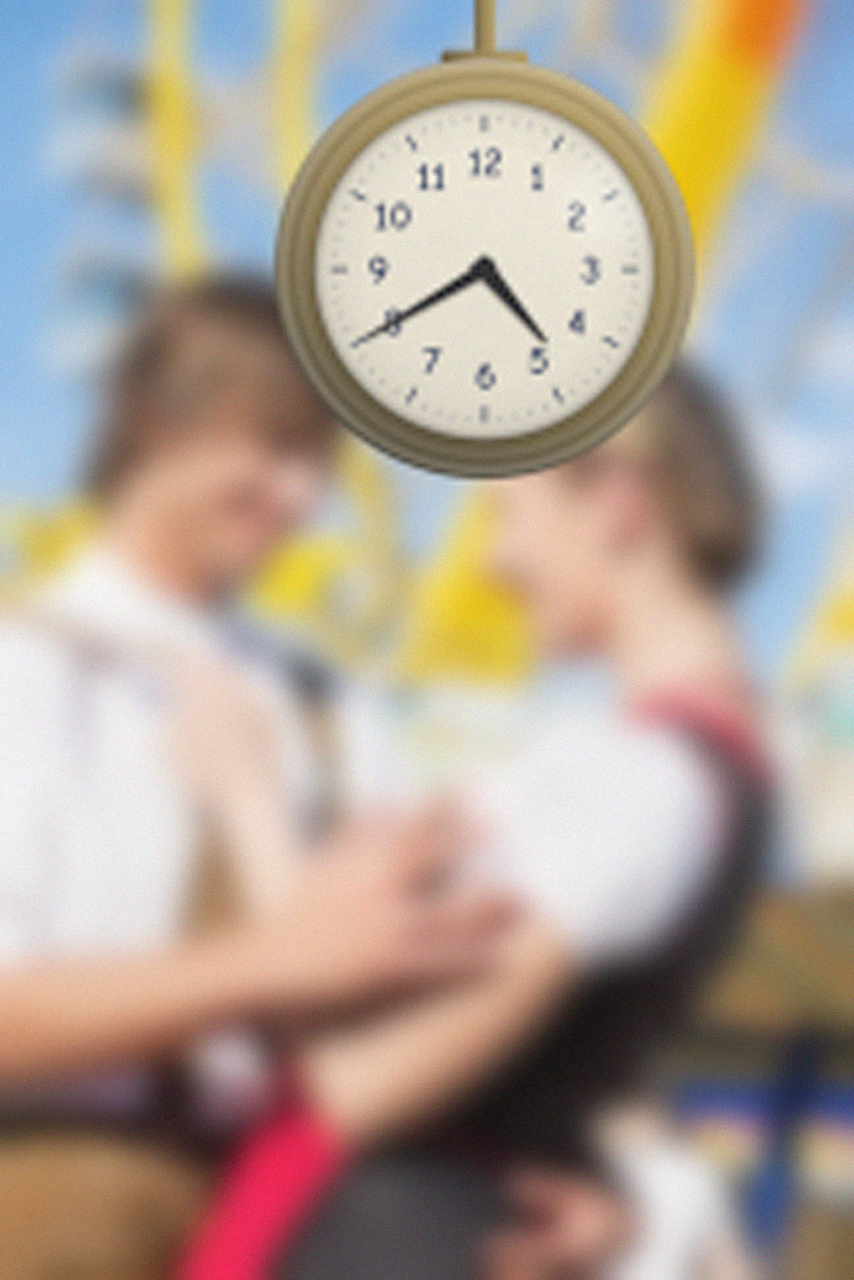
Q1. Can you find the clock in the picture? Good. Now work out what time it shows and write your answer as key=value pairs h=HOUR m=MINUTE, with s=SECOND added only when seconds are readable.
h=4 m=40
